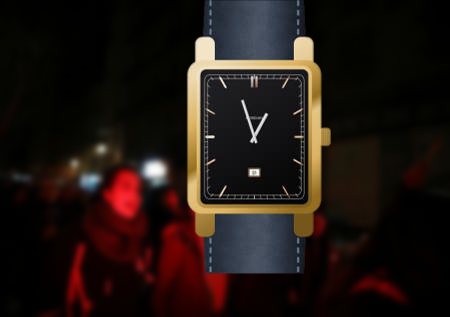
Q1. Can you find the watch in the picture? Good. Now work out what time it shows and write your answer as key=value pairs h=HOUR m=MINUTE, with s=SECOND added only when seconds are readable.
h=12 m=57
